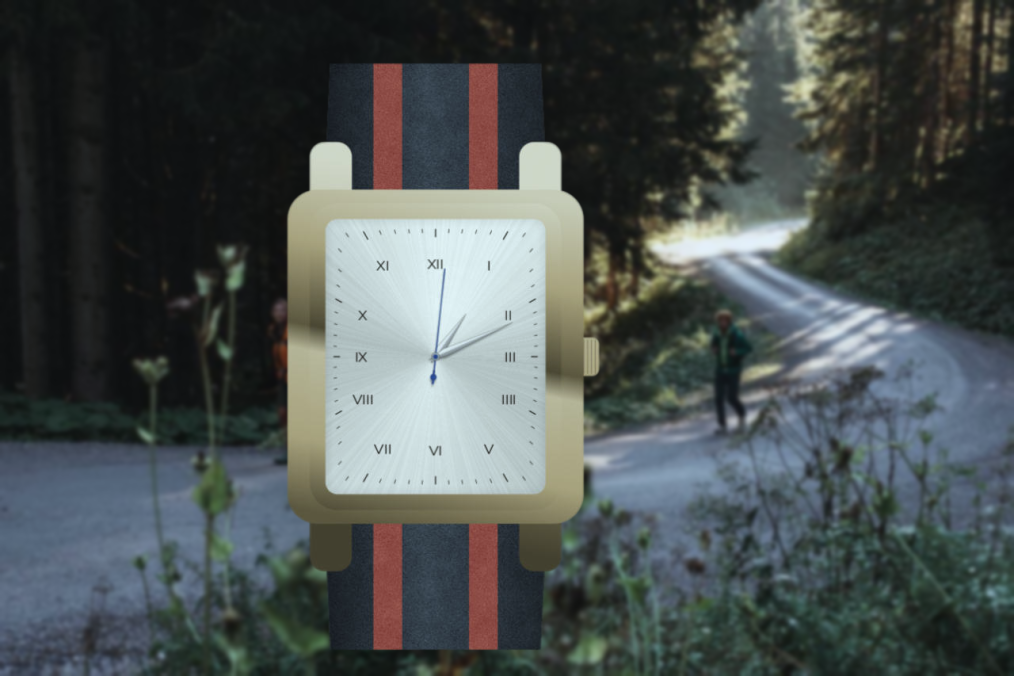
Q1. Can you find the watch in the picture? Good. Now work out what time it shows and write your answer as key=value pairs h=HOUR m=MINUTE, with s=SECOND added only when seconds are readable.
h=1 m=11 s=1
